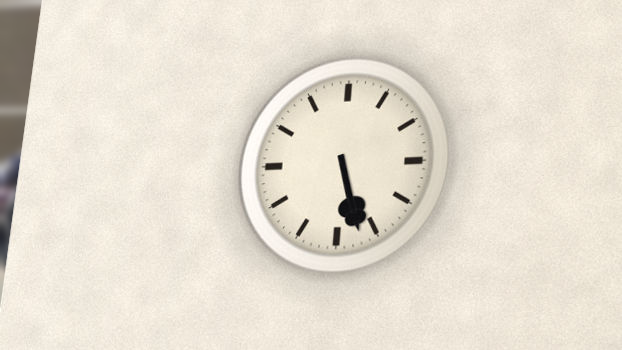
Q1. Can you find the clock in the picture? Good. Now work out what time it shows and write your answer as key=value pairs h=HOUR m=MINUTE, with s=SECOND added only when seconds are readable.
h=5 m=27
